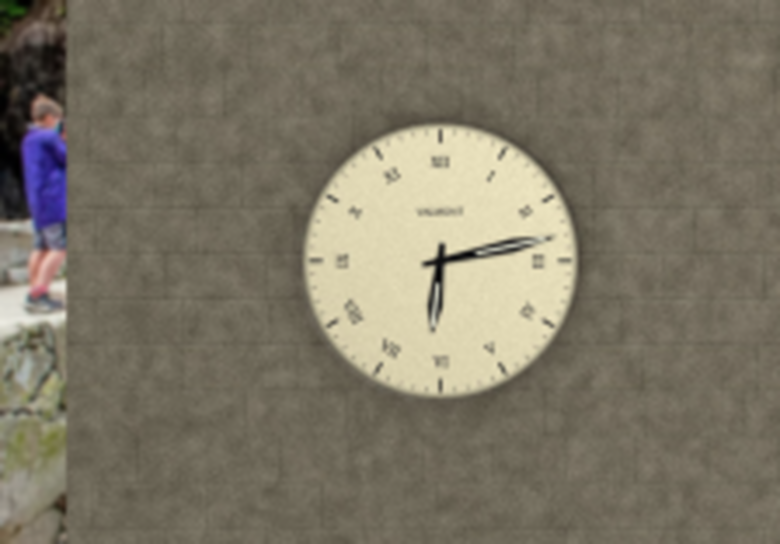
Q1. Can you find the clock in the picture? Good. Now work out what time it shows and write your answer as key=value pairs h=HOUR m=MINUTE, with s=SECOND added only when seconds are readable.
h=6 m=13
